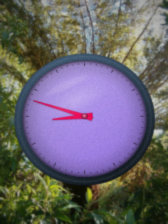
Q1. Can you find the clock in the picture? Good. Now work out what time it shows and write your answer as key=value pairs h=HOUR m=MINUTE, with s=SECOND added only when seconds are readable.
h=8 m=48
